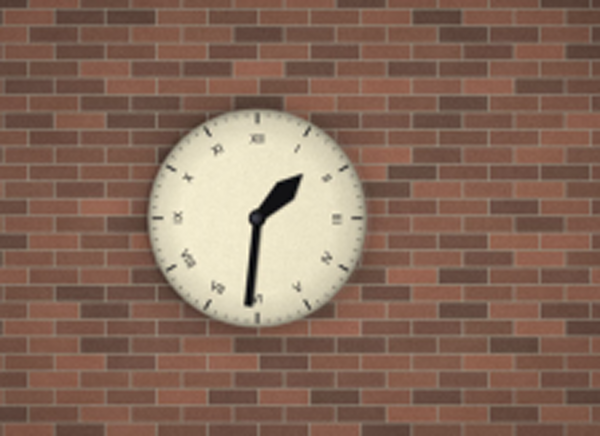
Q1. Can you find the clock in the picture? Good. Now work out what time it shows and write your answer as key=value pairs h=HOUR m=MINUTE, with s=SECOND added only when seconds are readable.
h=1 m=31
